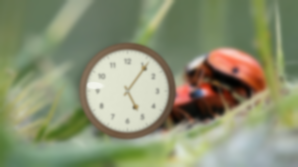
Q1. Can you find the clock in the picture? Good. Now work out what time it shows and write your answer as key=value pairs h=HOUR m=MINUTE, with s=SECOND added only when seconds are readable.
h=5 m=6
